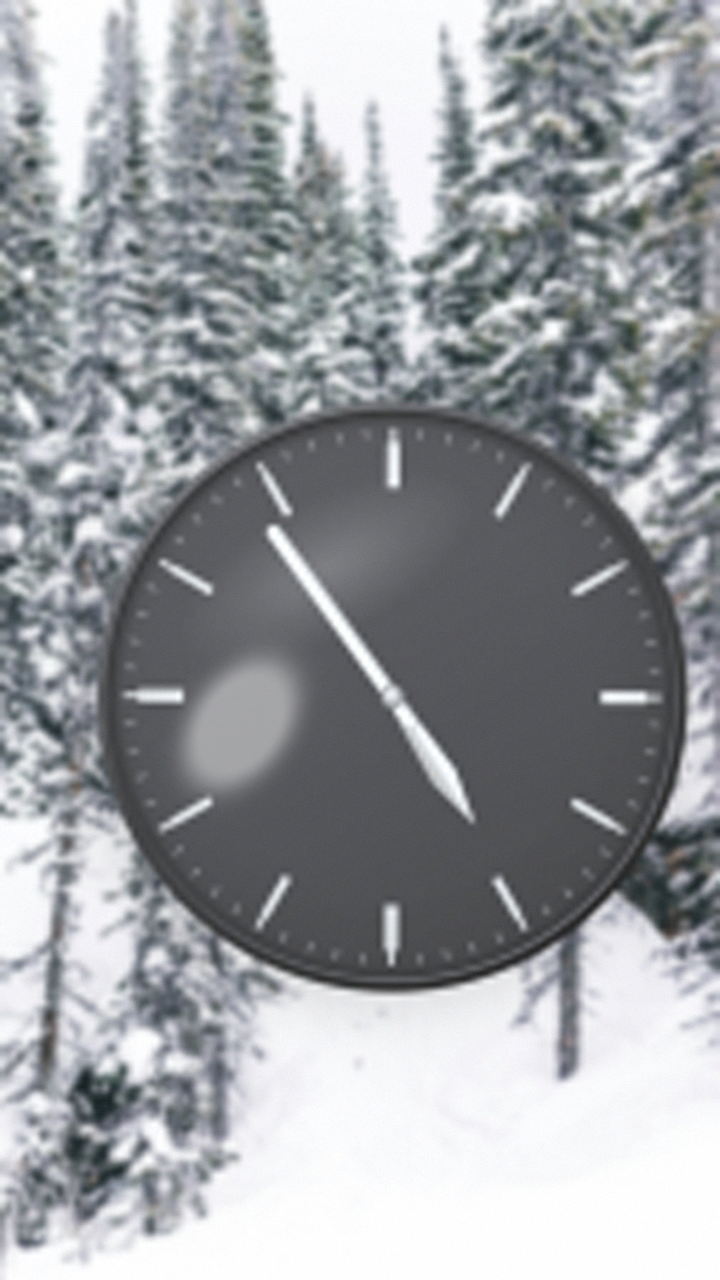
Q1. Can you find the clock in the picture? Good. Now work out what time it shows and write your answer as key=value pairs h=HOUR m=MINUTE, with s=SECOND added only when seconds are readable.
h=4 m=54
